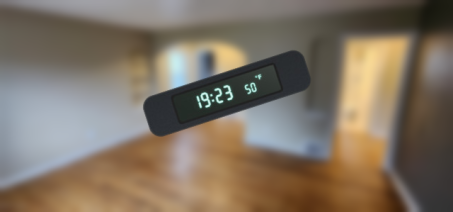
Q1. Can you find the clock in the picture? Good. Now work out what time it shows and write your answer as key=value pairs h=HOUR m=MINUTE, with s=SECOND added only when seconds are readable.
h=19 m=23
